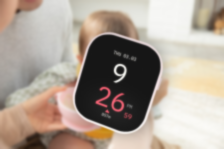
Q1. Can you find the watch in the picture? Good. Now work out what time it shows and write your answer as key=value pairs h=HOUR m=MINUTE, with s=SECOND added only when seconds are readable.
h=9 m=26
